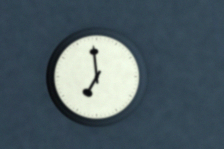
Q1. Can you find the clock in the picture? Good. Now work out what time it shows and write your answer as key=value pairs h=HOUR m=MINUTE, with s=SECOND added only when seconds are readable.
h=6 m=59
